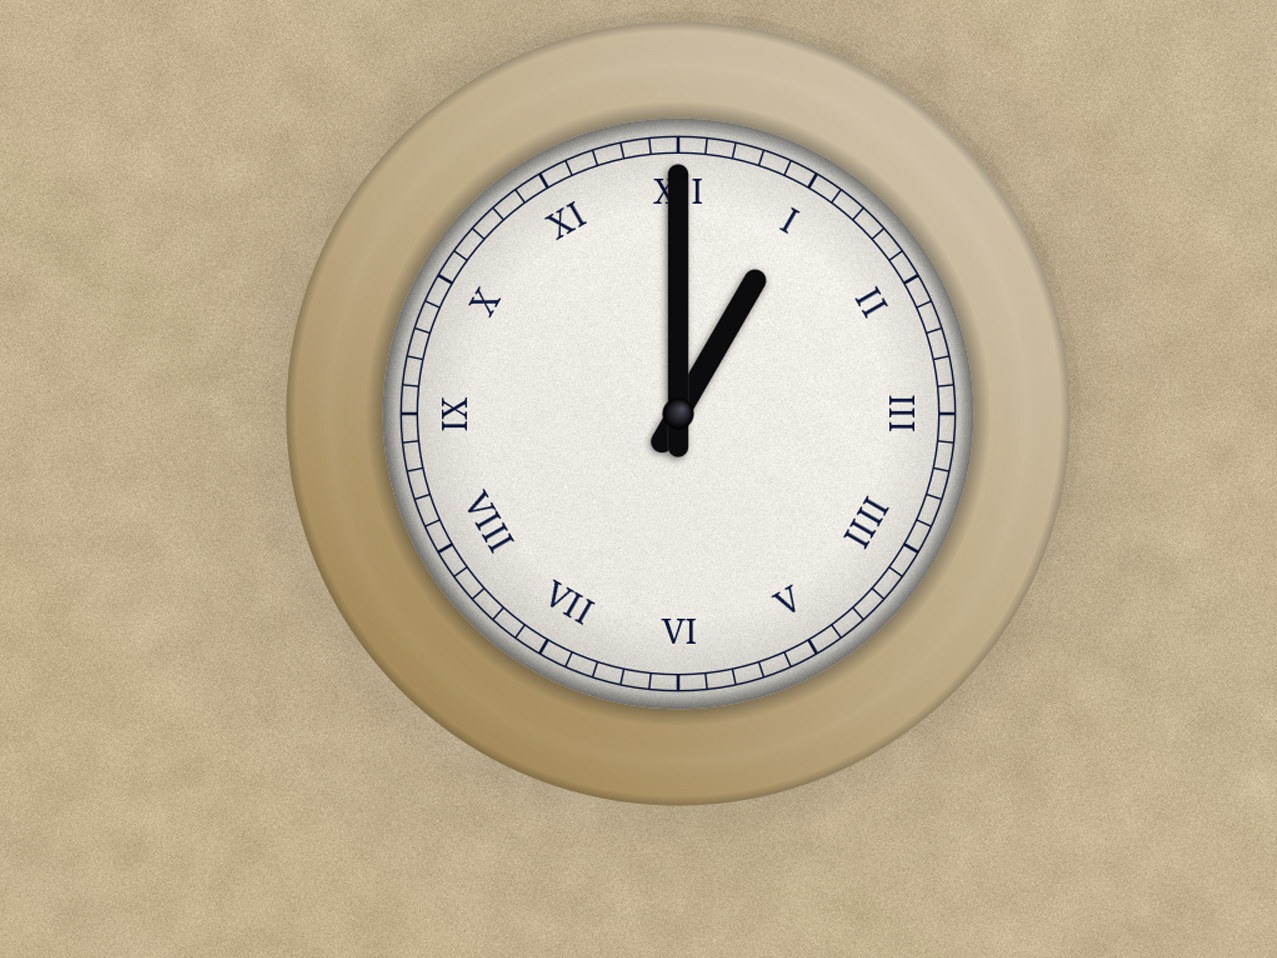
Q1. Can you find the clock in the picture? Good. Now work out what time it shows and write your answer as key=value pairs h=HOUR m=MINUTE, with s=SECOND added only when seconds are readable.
h=1 m=0
